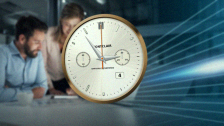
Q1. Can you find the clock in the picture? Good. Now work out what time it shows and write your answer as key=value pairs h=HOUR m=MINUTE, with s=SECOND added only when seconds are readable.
h=2 m=54
